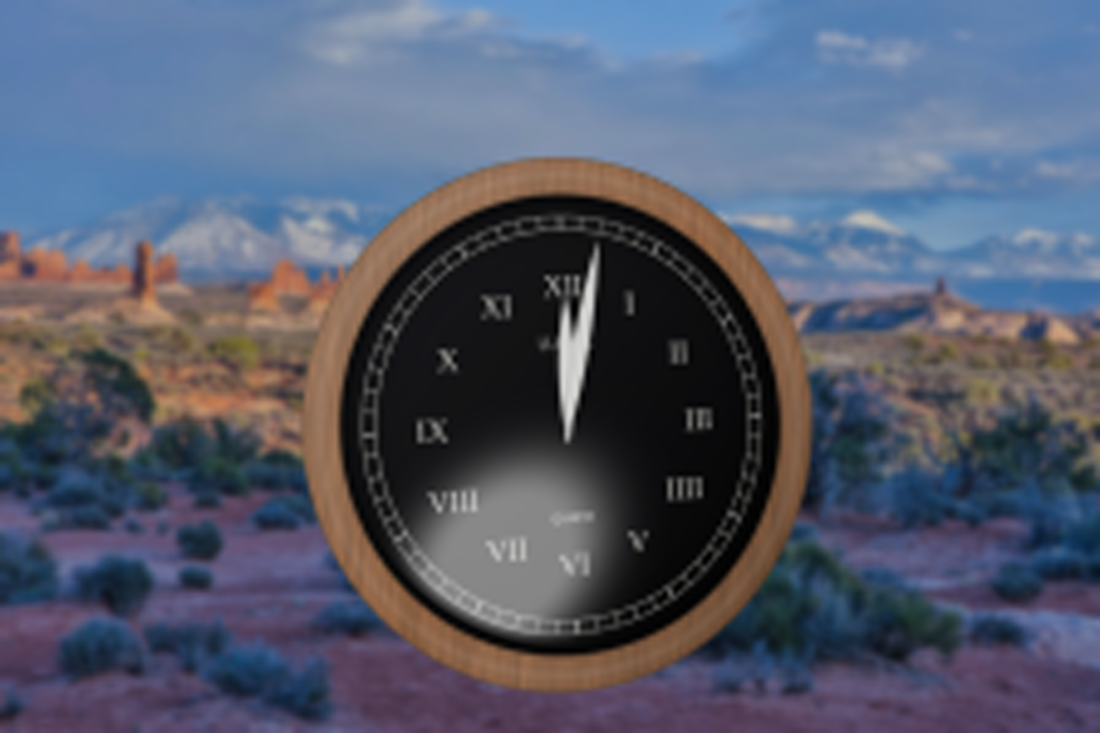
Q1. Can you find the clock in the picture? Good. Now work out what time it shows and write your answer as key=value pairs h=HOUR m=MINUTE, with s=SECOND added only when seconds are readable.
h=12 m=2
